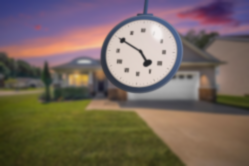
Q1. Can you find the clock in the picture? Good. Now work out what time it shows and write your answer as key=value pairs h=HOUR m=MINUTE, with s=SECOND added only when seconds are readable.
h=4 m=50
